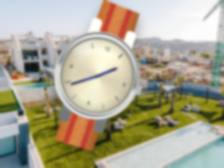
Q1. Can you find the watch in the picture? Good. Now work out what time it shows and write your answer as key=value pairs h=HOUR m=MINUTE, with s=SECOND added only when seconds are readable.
h=1 m=39
